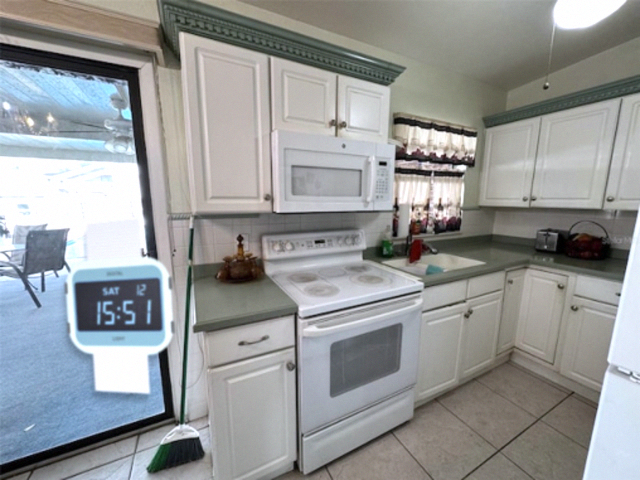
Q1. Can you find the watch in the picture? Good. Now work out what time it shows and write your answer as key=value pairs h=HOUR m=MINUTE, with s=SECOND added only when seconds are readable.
h=15 m=51
